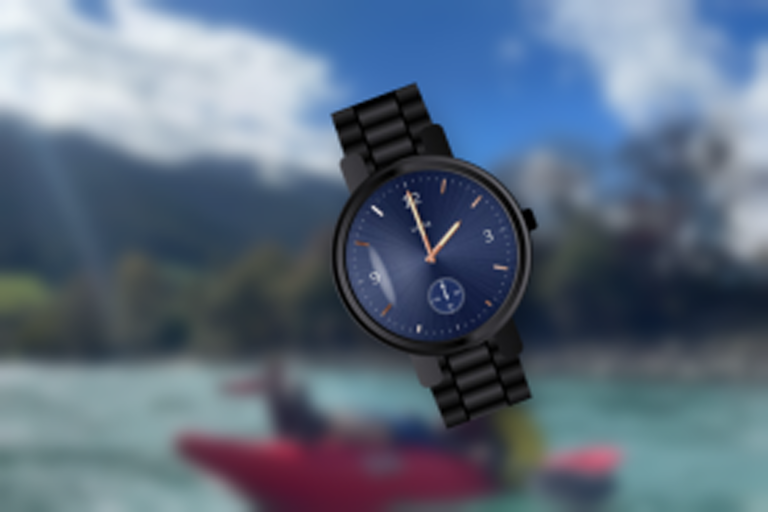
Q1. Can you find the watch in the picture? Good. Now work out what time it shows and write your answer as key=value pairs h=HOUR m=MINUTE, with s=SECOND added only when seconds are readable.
h=2 m=0
